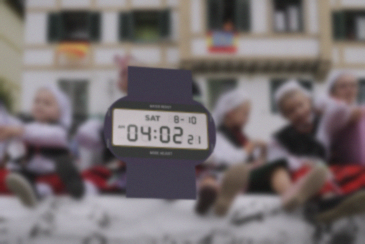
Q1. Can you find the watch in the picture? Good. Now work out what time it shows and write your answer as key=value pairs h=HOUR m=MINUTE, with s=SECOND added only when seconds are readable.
h=4 m=2
